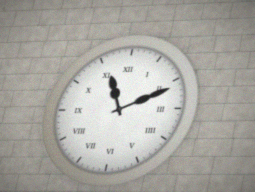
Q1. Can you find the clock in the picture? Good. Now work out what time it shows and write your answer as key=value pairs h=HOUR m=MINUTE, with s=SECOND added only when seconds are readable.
h=11 m=11
